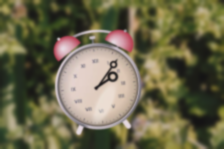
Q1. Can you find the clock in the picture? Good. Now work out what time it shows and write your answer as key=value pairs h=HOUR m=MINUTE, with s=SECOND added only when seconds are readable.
h=2 m=7
